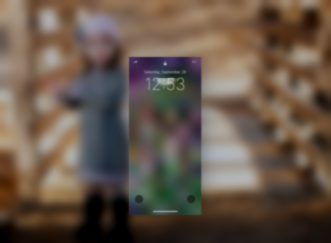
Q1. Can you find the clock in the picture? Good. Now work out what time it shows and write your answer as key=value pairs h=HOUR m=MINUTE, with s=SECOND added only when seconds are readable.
h=12 m=53
